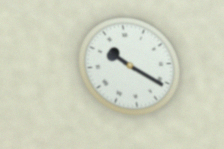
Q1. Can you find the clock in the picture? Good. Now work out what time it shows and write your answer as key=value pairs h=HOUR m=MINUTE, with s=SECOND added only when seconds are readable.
h=10 m=21
